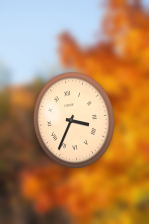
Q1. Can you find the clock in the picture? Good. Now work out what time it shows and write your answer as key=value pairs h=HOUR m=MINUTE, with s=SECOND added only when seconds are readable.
h=3 m=36
